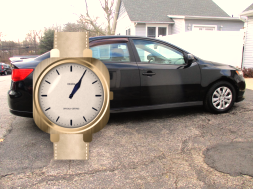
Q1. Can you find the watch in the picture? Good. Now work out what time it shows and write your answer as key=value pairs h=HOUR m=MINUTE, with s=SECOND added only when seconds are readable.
h=1 m=5
